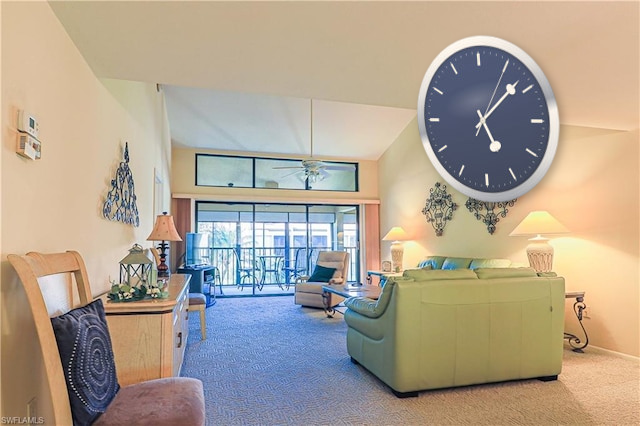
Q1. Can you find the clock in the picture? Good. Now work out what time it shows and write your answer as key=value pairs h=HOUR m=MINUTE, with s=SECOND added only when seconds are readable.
h=5 m=8 s=5
